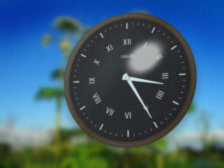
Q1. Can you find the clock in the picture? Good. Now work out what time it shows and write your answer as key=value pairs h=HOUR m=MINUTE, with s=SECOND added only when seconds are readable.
h=3 m=25
